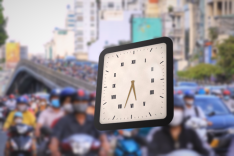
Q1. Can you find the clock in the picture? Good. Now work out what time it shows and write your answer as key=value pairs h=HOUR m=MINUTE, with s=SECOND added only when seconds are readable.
h=5 m=33
